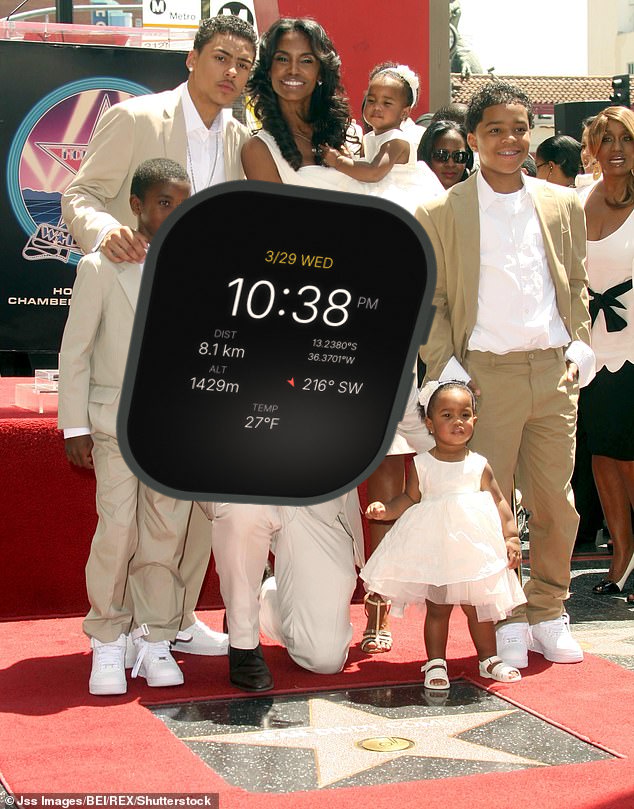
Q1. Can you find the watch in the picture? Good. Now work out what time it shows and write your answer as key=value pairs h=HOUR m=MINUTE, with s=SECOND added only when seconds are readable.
h=10 m=38
